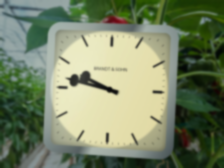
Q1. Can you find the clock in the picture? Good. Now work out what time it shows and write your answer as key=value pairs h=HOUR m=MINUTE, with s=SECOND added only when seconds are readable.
h=9 m=47
